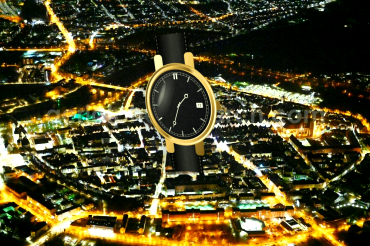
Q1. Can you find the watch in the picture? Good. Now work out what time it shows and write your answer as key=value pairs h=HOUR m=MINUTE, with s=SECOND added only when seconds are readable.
h=1 m=34
